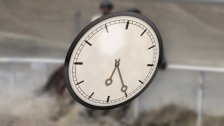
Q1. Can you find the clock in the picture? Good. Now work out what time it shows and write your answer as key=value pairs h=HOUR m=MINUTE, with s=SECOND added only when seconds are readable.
h=6 m=25
